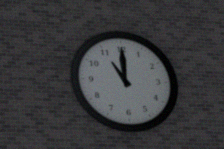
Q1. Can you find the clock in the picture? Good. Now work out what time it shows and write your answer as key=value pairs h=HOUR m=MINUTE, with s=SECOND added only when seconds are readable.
h=11 m=0
